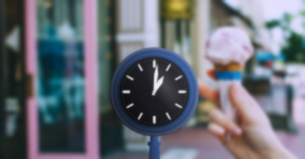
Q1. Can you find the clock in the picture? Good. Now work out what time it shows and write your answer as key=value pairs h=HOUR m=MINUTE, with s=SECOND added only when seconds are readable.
h=1 m=1
